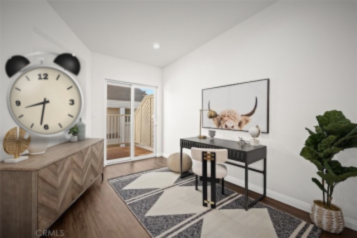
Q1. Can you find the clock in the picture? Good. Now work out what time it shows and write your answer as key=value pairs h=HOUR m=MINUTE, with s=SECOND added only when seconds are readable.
h=8 m=32
